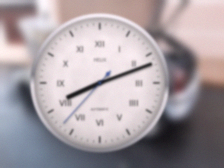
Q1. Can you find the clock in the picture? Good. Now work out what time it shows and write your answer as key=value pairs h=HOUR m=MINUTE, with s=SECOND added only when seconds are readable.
h=8 m=11 s=37
